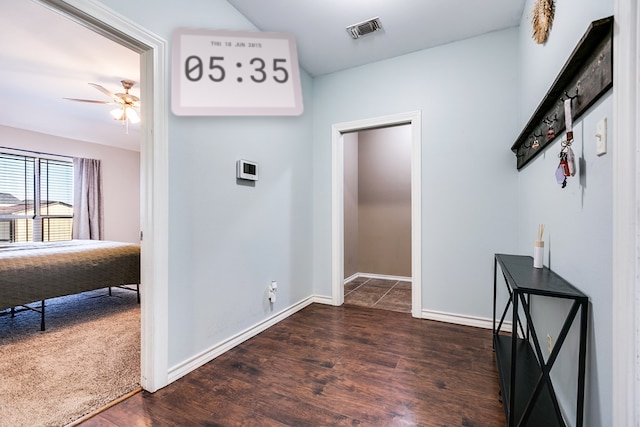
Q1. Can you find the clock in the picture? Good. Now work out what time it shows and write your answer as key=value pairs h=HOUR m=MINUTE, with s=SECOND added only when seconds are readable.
h=5 m=35
